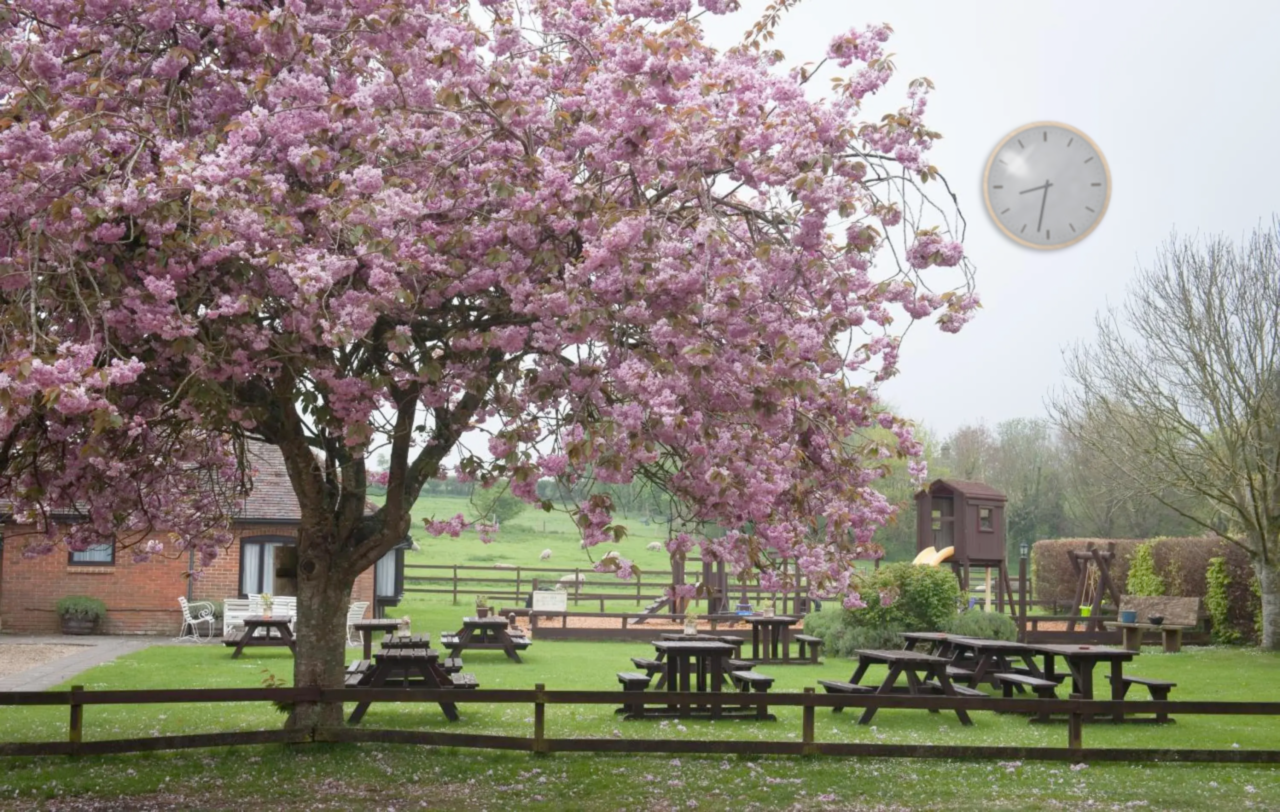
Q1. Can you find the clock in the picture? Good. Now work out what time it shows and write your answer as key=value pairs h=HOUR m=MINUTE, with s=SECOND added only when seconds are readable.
h=8 m=32
